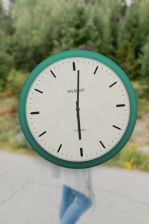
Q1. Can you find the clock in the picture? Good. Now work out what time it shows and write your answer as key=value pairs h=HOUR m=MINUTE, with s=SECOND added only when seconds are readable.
h=6 m=1
